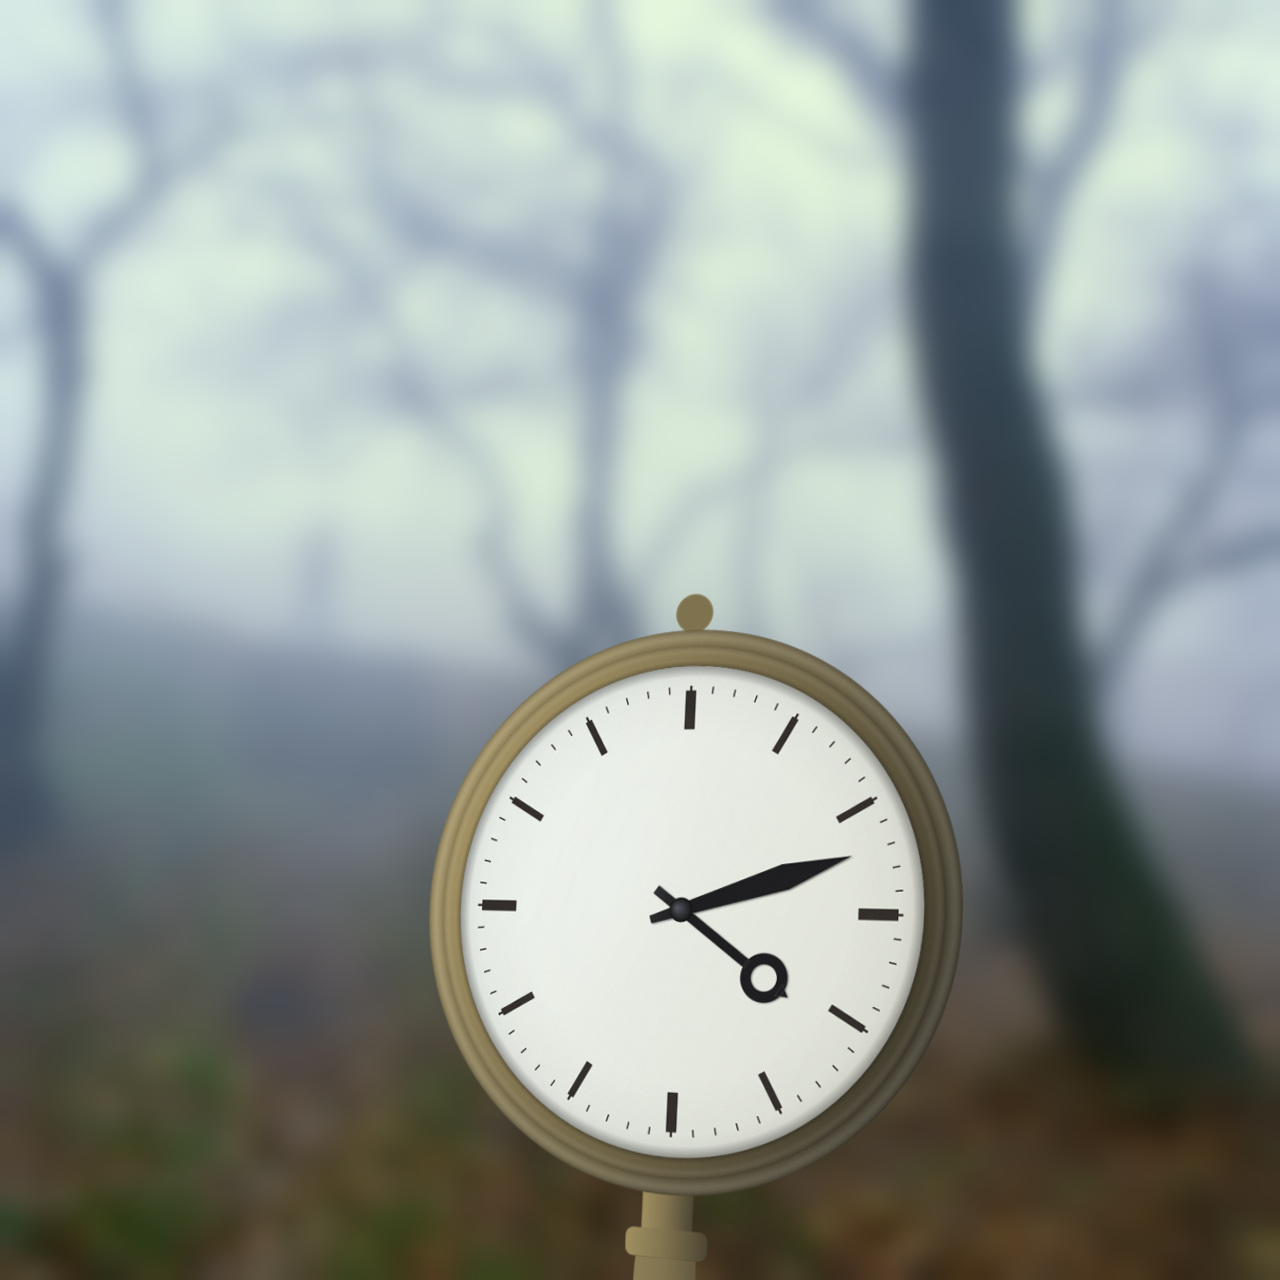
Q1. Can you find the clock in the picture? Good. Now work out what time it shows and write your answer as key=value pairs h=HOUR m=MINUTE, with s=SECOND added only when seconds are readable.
h=4 m=12
